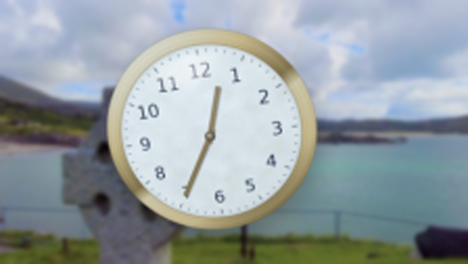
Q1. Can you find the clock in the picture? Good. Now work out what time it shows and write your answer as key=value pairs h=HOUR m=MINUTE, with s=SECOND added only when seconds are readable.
h=12 m=35
